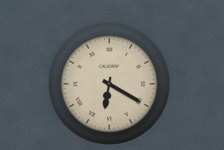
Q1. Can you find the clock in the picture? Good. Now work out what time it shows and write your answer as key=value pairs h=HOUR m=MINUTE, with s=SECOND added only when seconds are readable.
h=6 m=20
